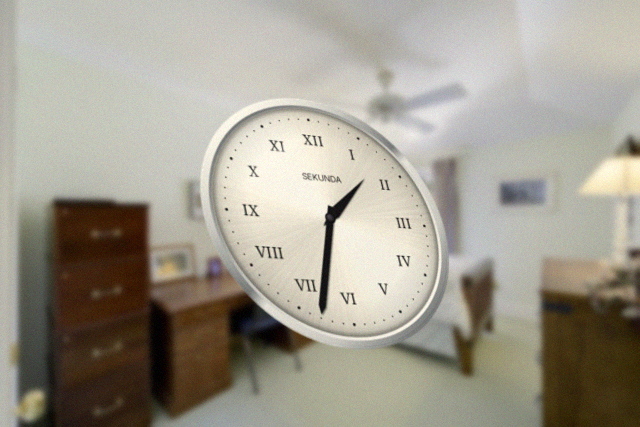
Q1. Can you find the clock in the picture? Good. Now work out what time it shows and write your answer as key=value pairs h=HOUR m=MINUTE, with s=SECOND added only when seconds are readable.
h=1 m=33
